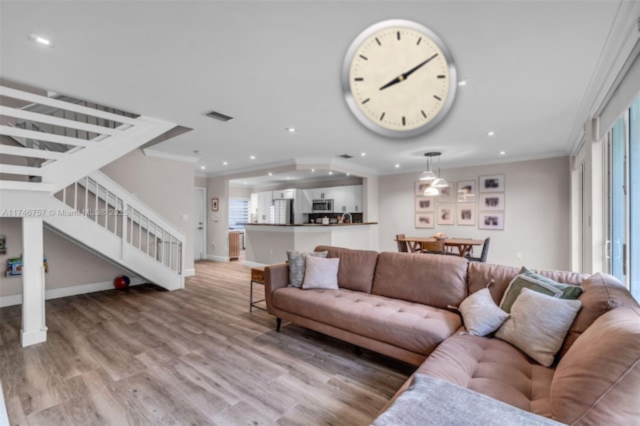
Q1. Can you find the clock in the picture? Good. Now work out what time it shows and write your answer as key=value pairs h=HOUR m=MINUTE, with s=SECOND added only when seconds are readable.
h=8 m=10
